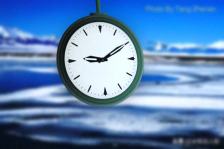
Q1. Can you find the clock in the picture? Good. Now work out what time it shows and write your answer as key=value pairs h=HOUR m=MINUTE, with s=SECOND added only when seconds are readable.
h=9 m=10
